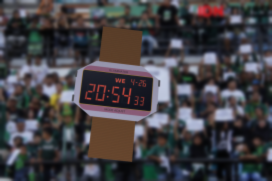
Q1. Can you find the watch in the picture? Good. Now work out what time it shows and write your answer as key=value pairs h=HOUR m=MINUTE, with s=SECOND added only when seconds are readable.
h=20 m=54 s=33
